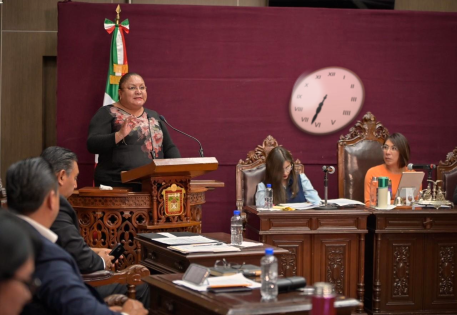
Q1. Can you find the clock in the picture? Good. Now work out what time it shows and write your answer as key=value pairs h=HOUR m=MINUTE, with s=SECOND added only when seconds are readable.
h=6 m=32
